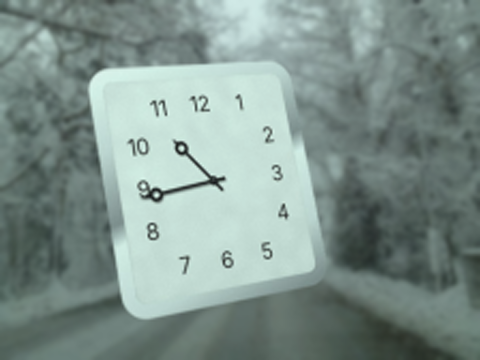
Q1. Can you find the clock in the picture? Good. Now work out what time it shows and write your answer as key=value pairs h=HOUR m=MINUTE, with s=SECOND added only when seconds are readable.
h=10 m=44
